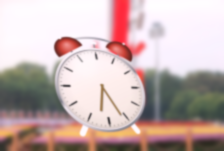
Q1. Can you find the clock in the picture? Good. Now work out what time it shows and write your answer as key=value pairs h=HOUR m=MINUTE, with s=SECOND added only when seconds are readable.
h=6 m=26
